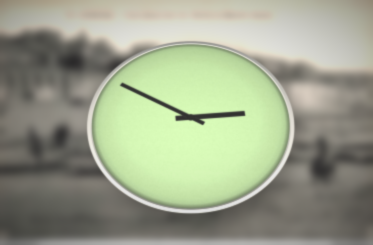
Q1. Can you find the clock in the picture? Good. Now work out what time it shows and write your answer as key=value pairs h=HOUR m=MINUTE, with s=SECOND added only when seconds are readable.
h=2 m=50
